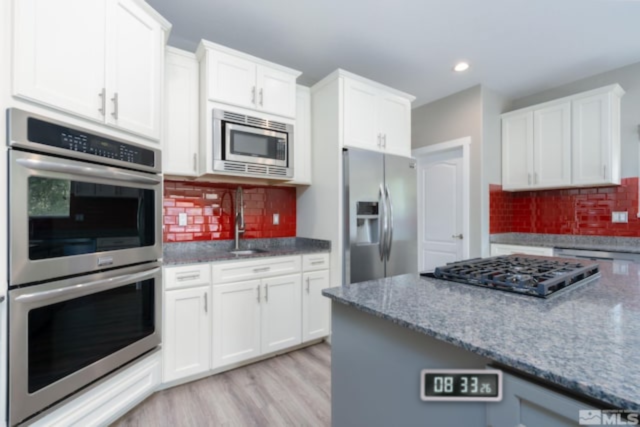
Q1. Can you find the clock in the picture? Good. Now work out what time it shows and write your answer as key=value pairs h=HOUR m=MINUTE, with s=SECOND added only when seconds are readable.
h=8 m=33
